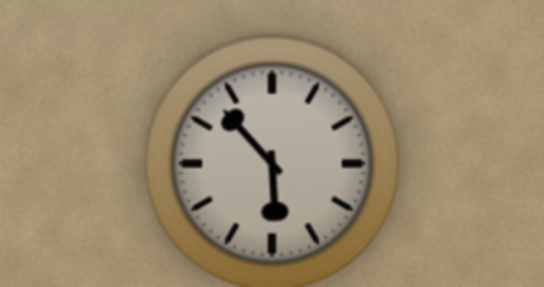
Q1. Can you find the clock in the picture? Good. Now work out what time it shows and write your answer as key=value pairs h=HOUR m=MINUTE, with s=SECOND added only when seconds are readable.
h=5 m=53
